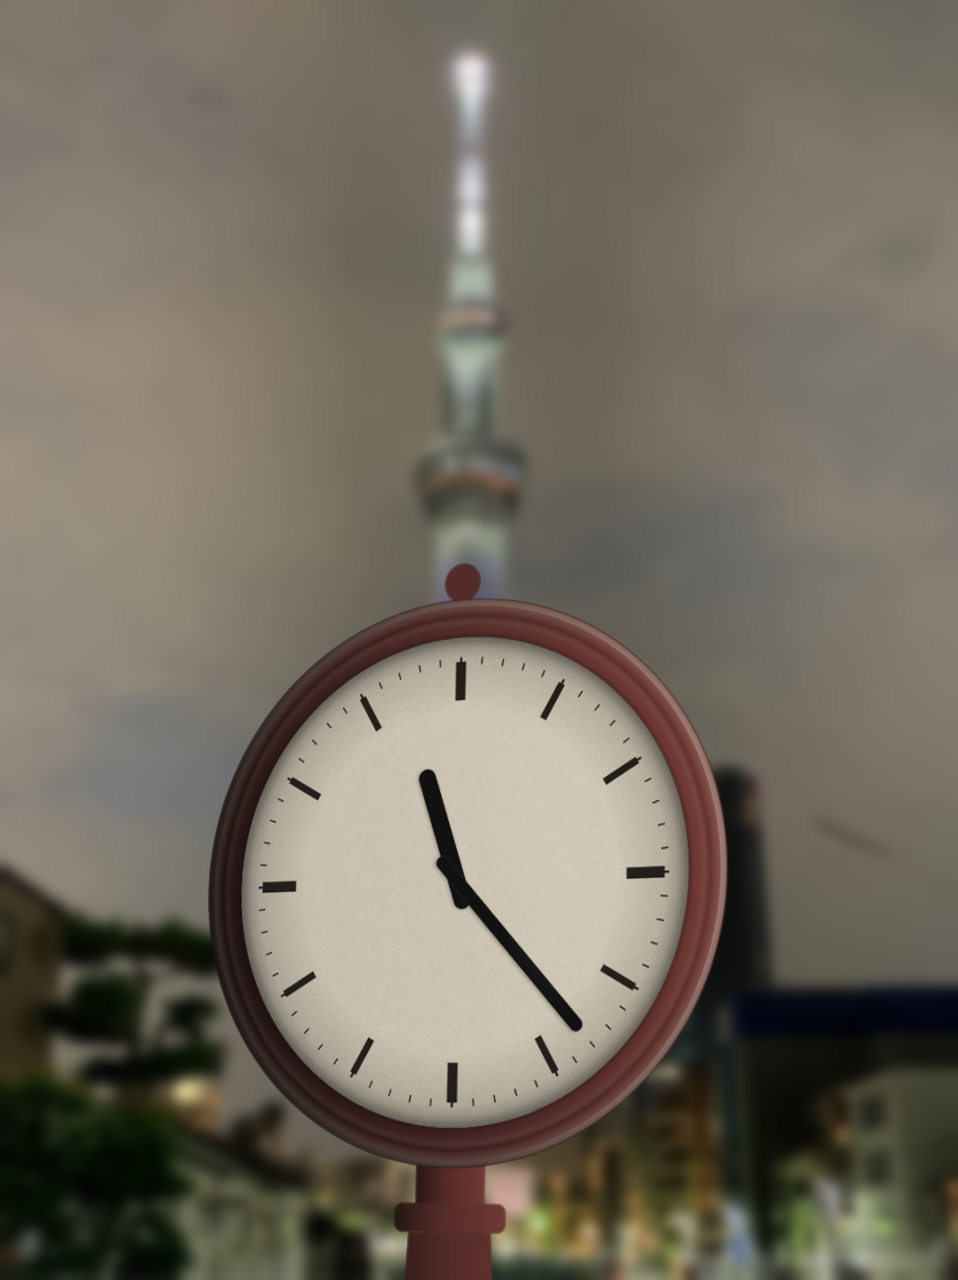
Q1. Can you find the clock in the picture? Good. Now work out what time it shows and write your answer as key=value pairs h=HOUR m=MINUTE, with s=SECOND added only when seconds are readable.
h=11 m=23
